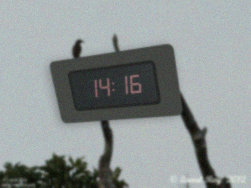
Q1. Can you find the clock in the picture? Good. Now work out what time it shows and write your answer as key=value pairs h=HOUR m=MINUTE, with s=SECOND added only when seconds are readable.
h=14 m=16
